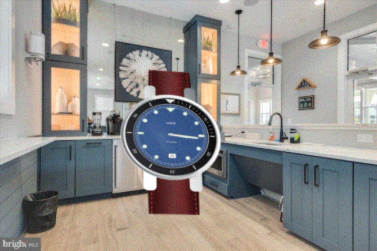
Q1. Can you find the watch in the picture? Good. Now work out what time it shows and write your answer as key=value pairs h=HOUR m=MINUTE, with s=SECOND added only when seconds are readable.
h=3 m=16
